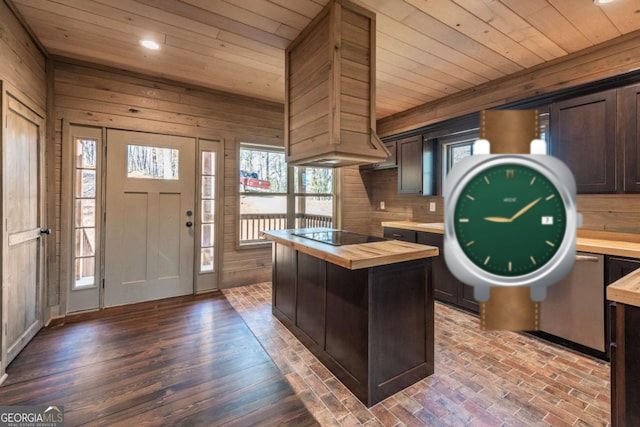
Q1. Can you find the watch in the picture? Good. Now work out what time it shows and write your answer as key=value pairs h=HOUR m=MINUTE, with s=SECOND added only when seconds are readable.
h=9 m=9
